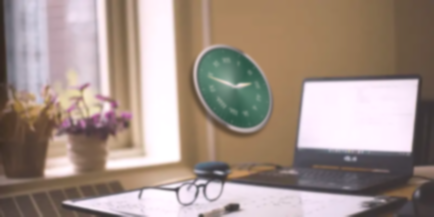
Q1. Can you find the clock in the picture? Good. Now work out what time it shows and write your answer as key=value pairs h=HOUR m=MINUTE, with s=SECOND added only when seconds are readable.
h=2 m=49
